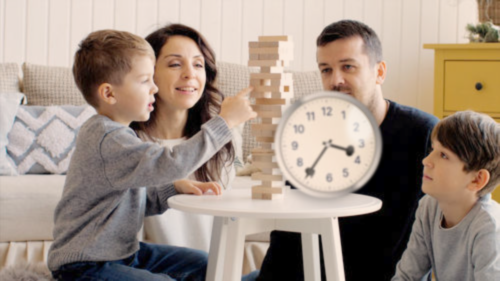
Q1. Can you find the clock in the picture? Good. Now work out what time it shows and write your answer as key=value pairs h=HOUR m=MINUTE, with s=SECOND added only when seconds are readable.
h=3 m=36
